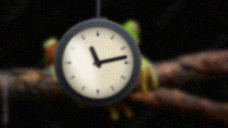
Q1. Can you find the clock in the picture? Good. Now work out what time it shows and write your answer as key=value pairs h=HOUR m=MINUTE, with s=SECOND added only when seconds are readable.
h=11 m=13
